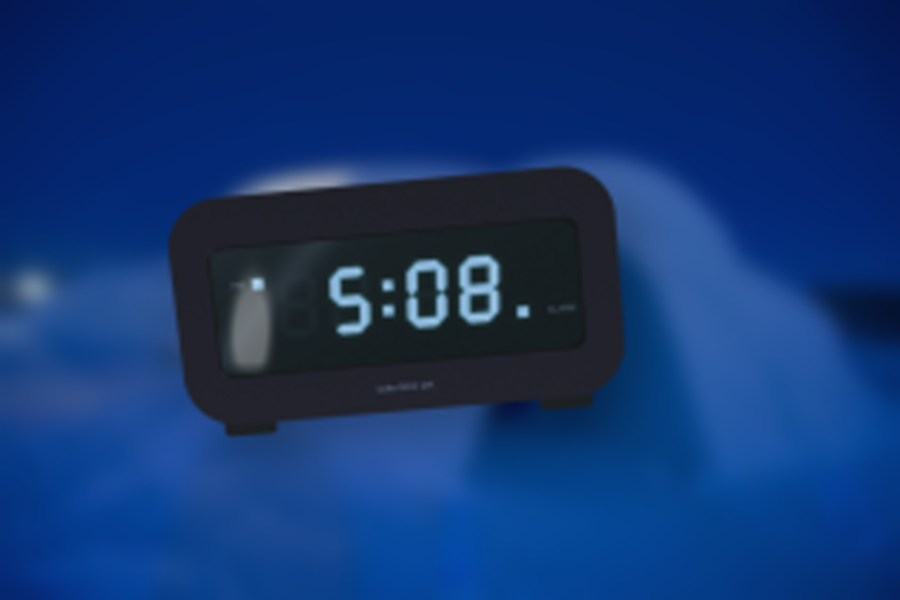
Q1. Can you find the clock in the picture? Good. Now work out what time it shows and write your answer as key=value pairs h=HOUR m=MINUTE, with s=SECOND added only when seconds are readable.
h=5 m=8
